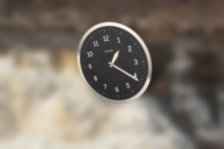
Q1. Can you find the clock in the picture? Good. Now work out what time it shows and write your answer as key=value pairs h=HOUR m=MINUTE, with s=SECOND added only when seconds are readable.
h=1 m=21
